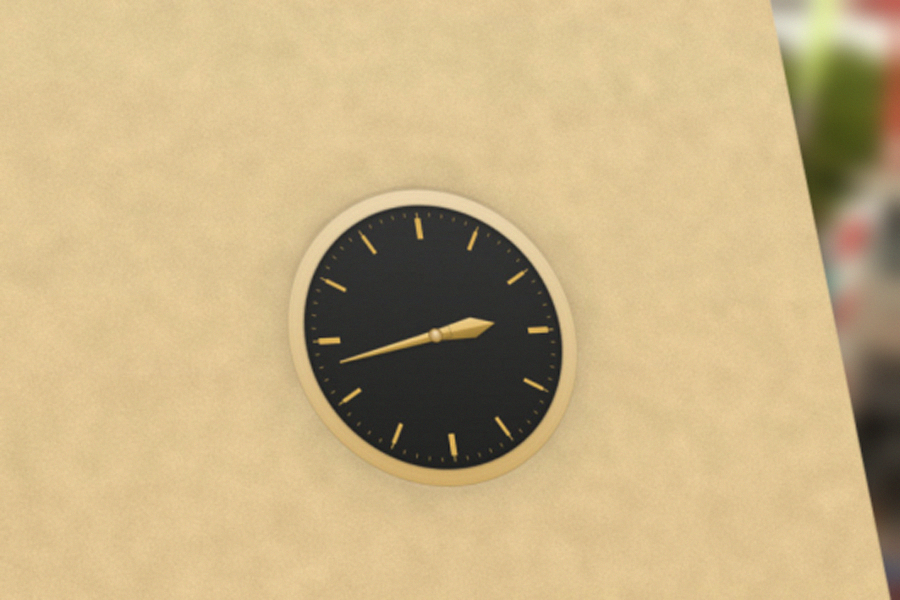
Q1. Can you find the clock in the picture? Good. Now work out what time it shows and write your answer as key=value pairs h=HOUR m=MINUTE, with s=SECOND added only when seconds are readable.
h=2 m=43
